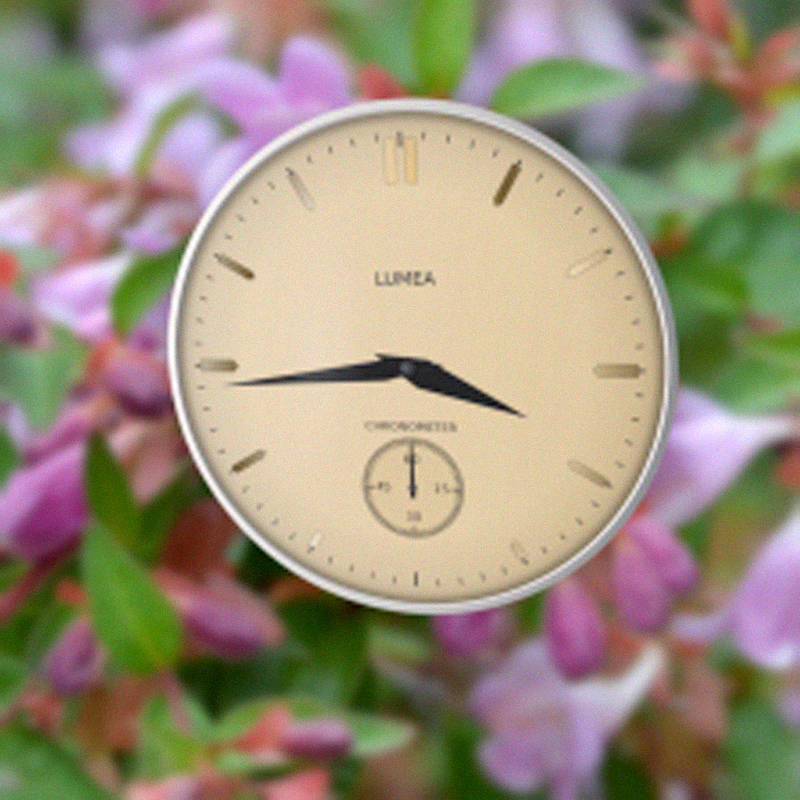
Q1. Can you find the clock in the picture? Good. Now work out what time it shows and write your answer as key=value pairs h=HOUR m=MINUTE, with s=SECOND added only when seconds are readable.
h=3 m=44
